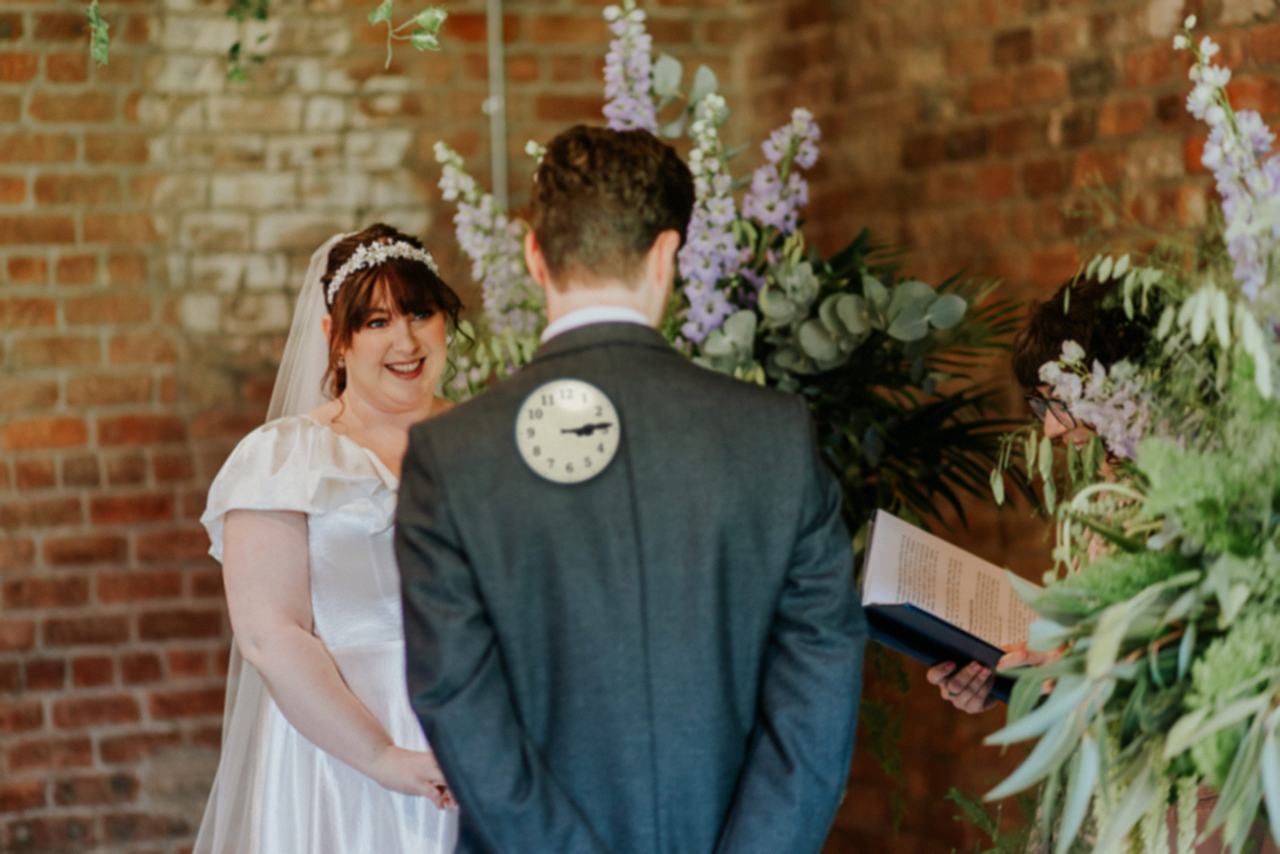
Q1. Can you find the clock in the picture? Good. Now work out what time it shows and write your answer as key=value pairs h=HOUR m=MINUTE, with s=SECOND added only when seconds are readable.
h=3 m=14
